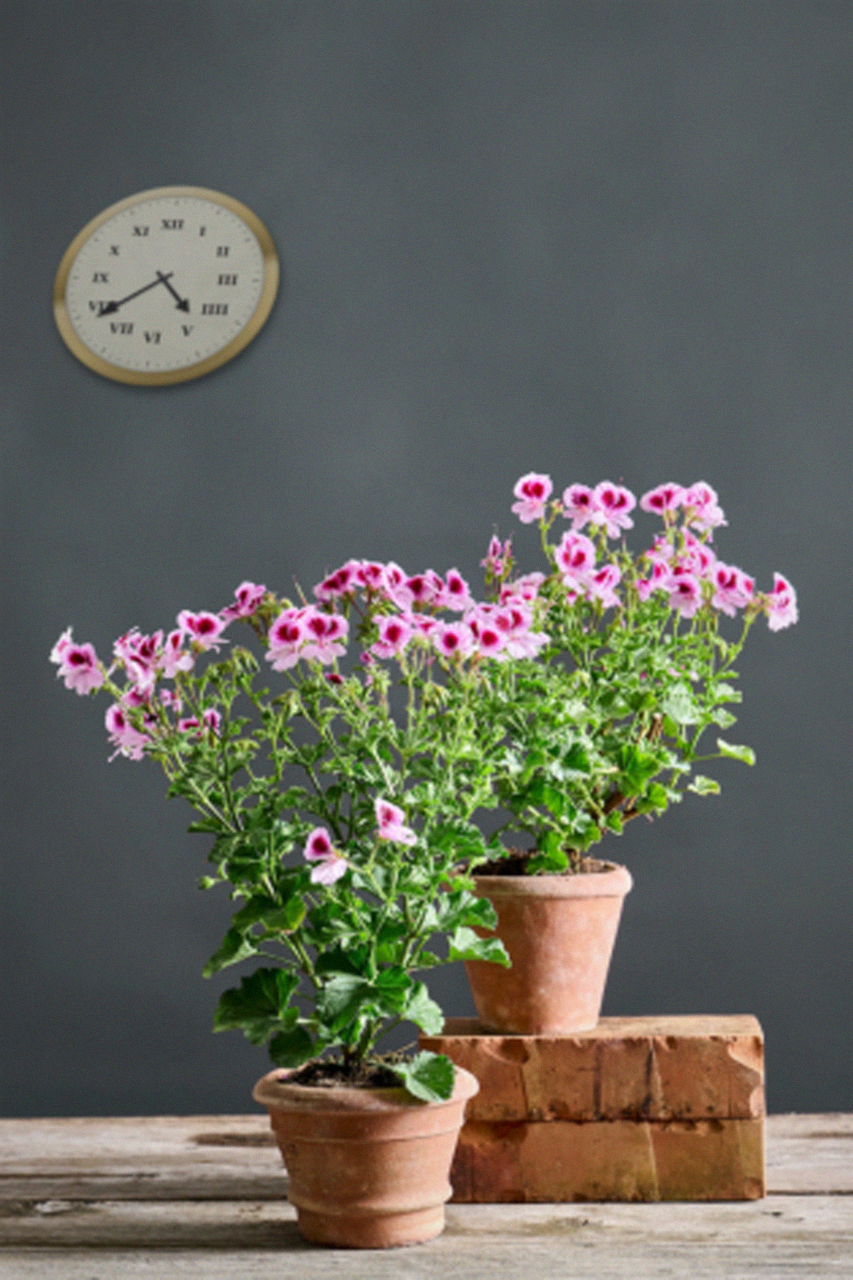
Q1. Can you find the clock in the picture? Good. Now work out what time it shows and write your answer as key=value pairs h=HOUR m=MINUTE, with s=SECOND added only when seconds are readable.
h=4 m=39
